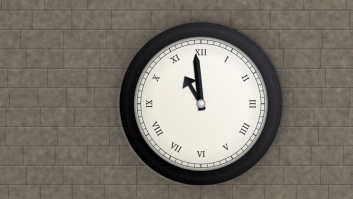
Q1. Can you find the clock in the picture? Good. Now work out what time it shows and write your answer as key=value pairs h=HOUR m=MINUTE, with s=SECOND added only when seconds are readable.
h=10 m=59
